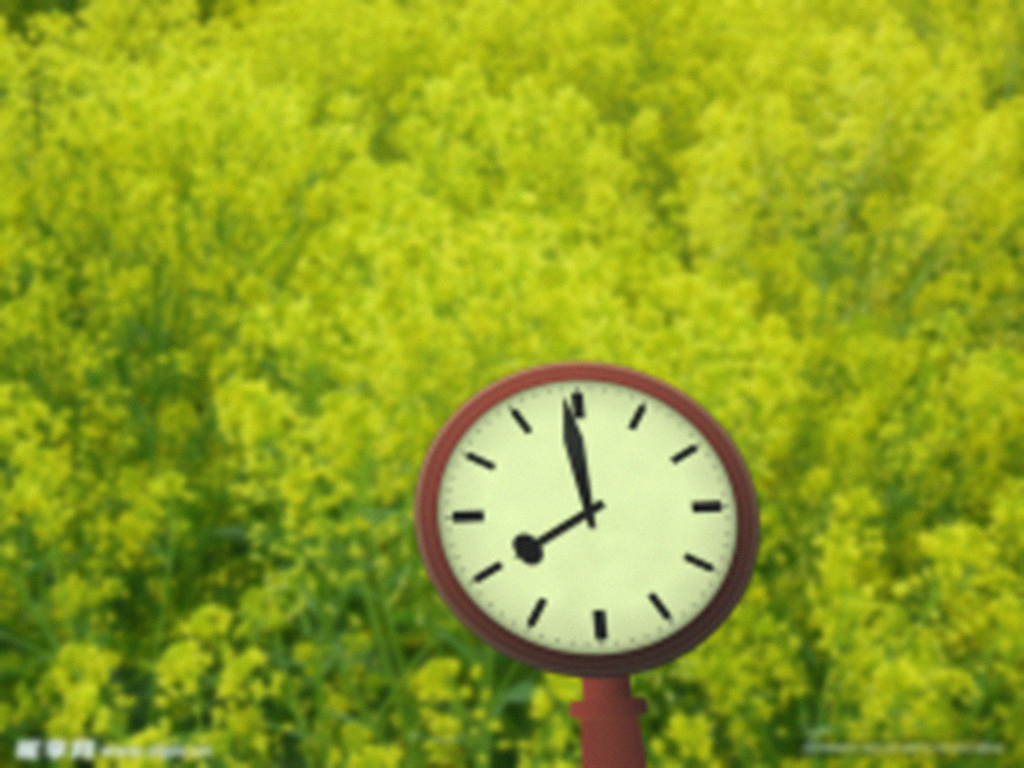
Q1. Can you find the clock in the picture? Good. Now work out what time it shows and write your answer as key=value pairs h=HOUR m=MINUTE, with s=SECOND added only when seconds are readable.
h=7 m=59
